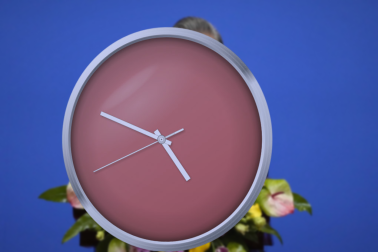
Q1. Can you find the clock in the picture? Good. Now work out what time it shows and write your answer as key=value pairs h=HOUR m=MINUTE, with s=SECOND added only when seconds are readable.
h=4 m=48 s=41
